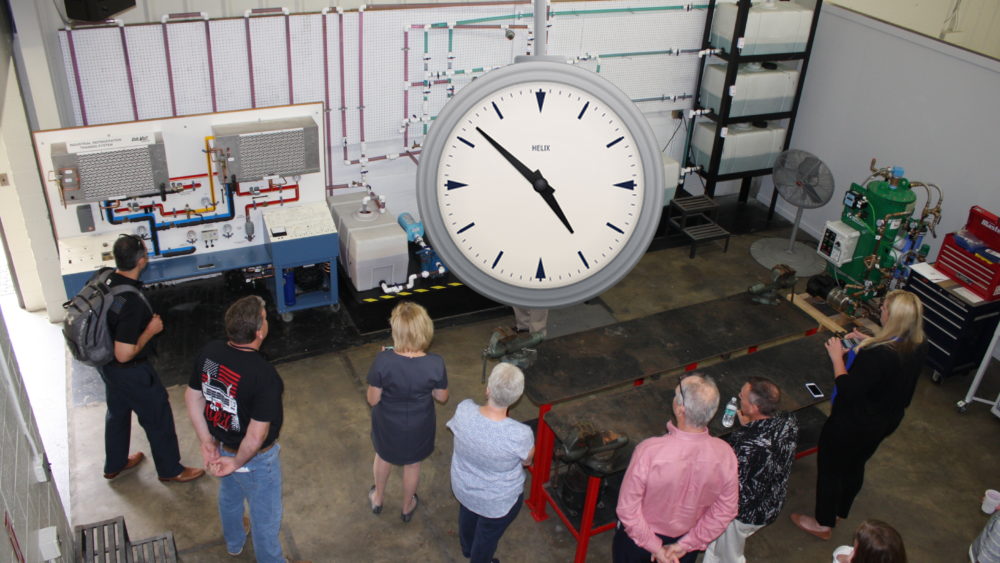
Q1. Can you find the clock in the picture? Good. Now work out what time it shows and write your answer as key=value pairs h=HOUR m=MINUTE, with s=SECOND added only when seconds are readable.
h=4 m=52
